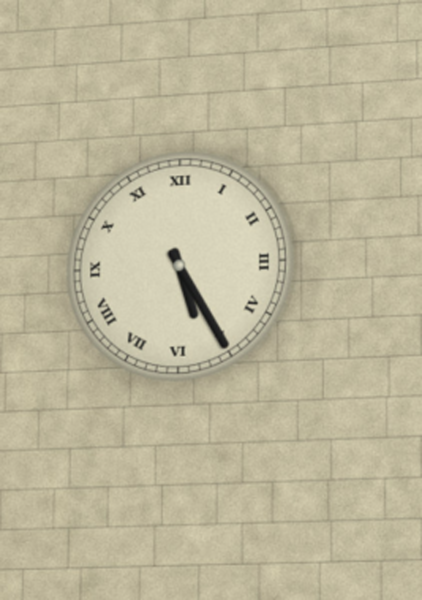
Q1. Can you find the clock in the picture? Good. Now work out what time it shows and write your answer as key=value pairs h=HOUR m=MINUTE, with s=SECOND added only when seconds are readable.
h=5 m=25
